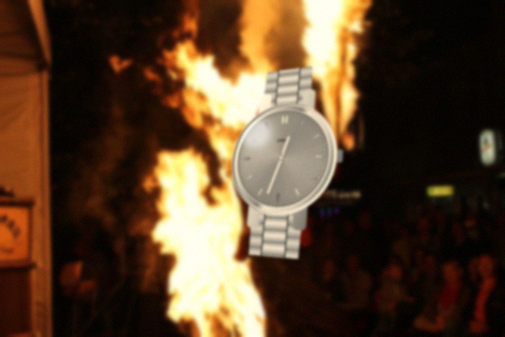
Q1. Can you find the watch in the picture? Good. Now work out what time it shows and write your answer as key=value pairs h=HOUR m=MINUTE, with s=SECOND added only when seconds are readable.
h=12 m=33
